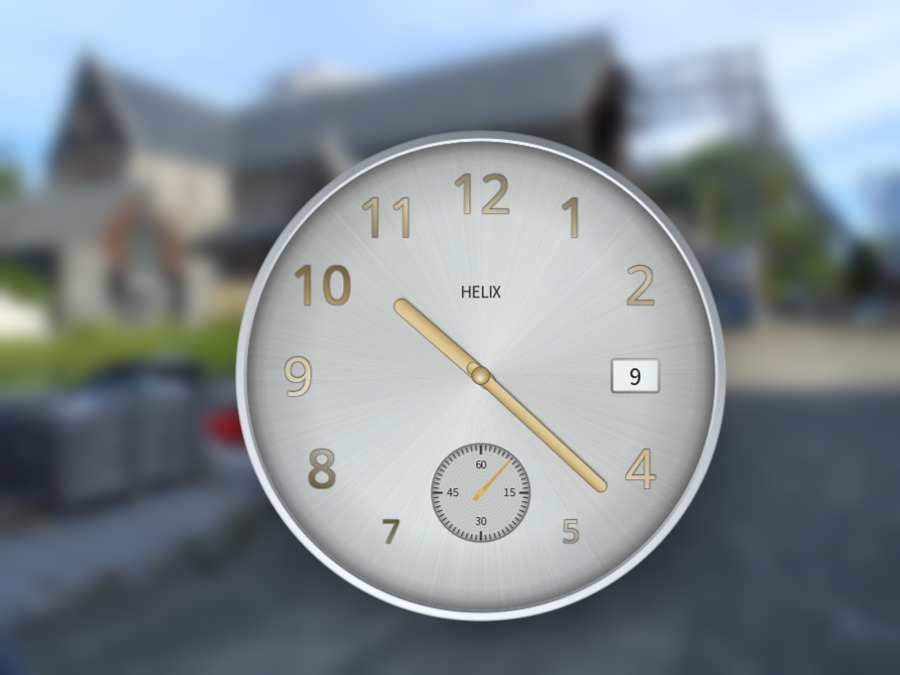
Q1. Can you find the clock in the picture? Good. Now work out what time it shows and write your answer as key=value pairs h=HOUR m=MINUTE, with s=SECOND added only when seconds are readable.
h=10 m=22 s=7
